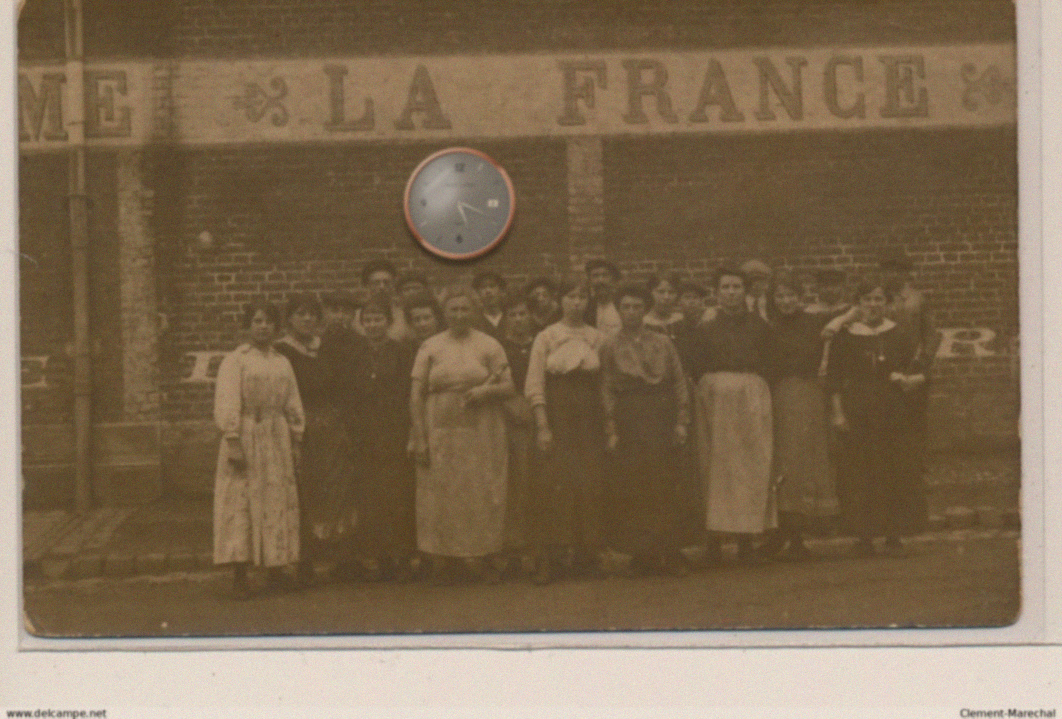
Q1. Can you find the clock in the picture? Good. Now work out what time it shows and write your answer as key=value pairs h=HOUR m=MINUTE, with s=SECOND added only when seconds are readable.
h=5 m=19
